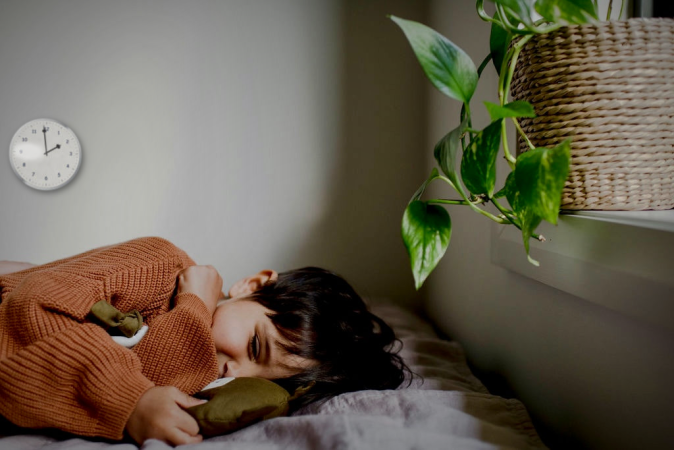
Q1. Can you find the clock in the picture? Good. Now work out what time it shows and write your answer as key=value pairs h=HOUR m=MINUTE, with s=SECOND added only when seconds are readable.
h=1 m=59
